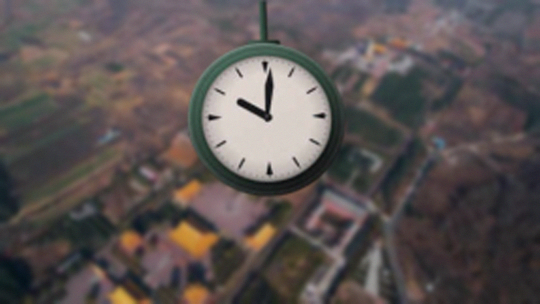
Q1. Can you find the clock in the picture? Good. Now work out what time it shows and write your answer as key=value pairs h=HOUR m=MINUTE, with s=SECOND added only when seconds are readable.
h=10 m=1
